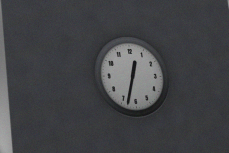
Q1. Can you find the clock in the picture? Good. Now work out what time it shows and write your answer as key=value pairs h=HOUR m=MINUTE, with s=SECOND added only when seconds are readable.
h=12 m=33
